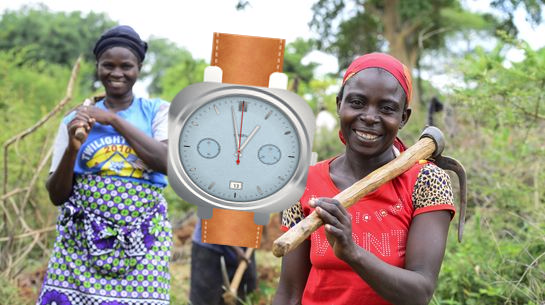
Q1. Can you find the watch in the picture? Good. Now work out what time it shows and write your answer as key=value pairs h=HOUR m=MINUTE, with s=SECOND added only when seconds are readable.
h=12 m=58
